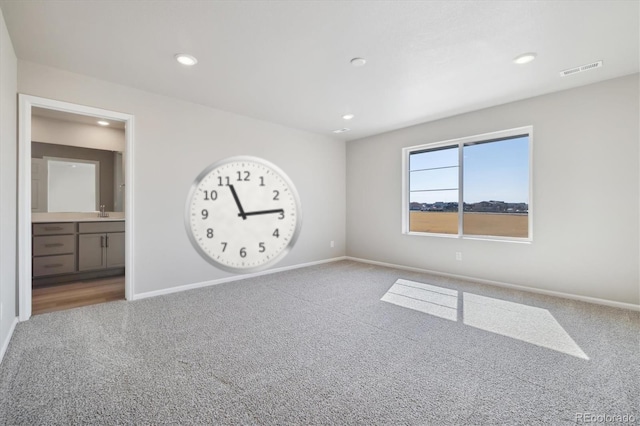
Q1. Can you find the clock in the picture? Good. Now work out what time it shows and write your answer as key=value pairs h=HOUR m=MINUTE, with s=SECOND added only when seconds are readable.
h=11 m=14
